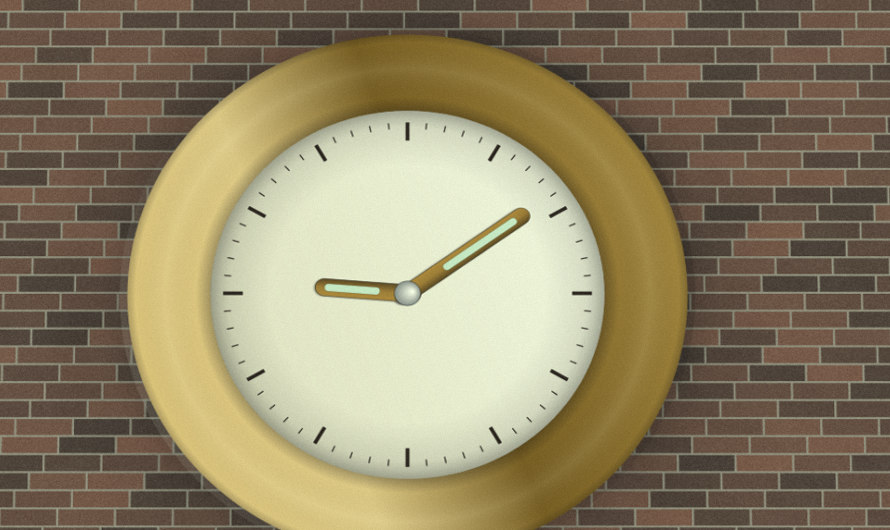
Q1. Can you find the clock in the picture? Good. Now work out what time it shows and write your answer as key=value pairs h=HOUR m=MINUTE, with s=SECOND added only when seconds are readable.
h=9 m=9
